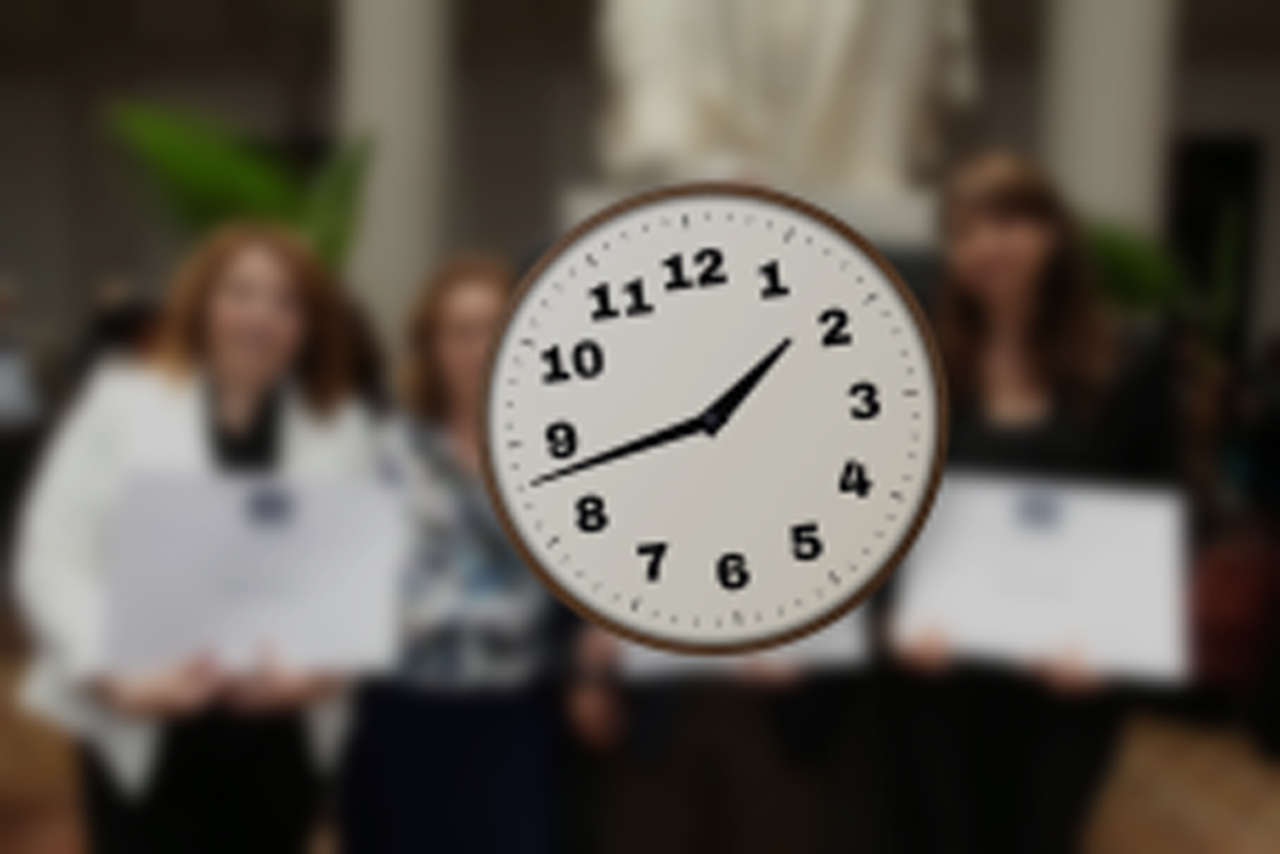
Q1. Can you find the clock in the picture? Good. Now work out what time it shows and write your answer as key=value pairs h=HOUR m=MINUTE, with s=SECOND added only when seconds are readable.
h=1 m=43
